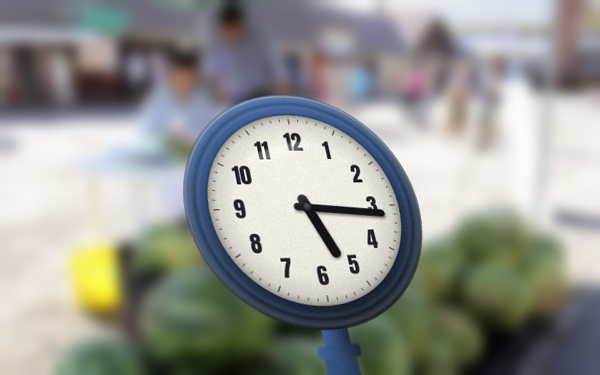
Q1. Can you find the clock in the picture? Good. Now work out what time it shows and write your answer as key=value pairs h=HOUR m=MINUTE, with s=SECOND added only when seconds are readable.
h=5 m=16
